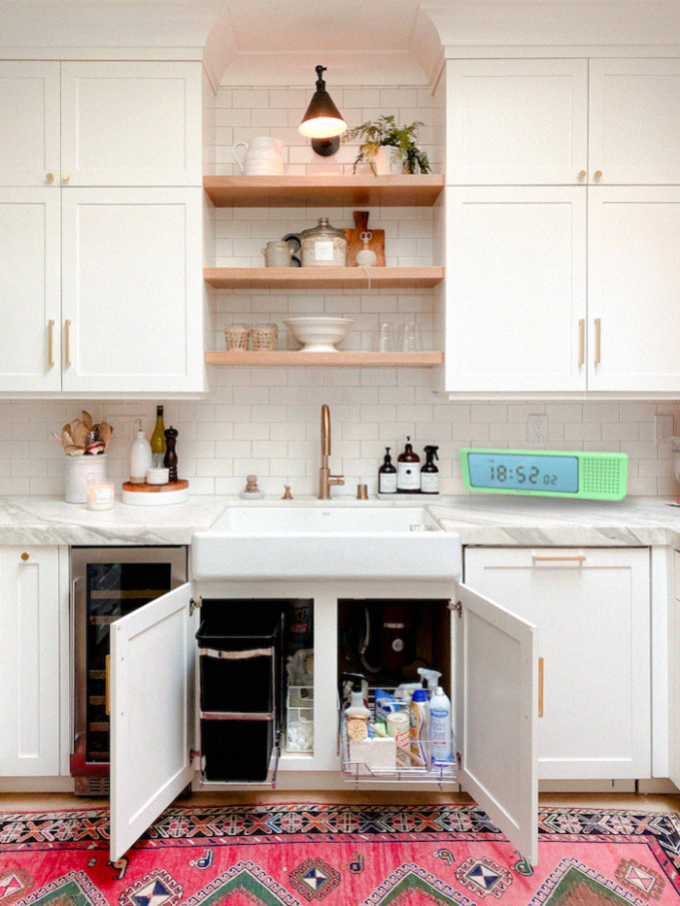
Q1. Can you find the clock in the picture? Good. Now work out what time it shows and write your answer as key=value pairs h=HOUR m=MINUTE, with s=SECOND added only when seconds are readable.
h=18 m=52
